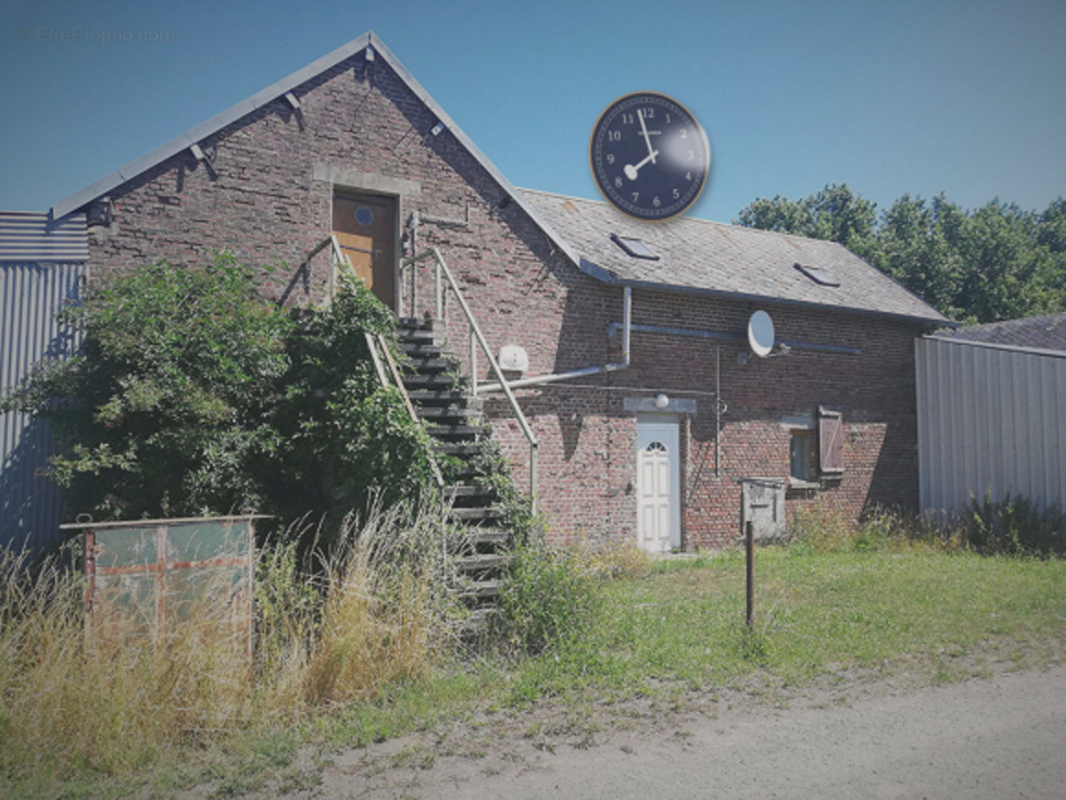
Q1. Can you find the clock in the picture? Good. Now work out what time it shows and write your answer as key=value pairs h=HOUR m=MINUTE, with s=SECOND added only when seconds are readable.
h=7 m=58
